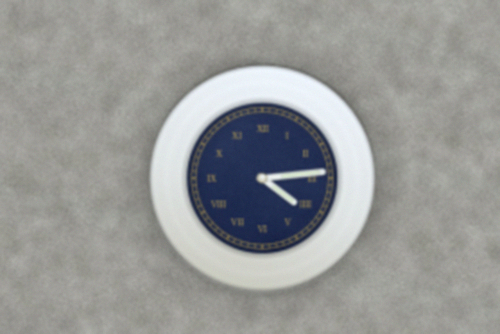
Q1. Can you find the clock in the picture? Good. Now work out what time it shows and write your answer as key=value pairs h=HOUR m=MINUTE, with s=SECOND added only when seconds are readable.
h=4 m=14
